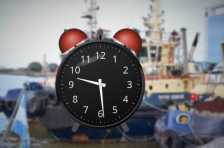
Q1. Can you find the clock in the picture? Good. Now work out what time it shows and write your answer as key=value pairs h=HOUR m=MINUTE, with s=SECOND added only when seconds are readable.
h=9 m=29
